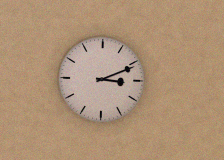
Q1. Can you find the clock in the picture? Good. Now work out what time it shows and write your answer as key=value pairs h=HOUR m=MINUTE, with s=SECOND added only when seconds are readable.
h=3 m=11
